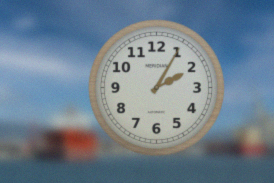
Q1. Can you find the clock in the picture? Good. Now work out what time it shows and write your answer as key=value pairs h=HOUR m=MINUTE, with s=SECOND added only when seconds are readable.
h=2 m=5
